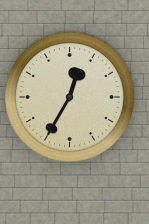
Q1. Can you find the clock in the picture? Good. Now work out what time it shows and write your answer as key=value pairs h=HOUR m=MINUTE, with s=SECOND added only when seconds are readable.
h=12 m=35
